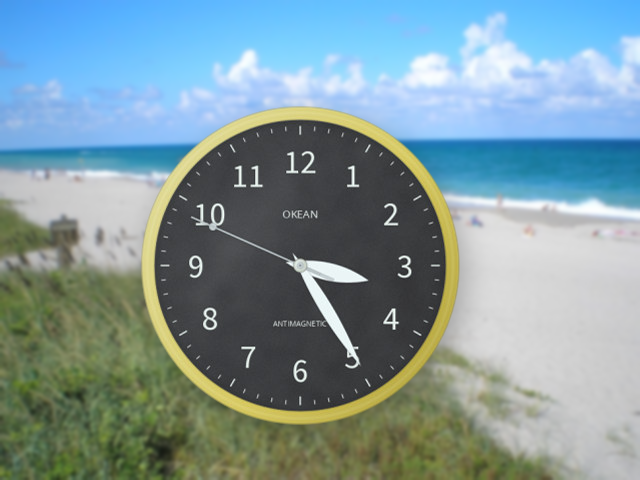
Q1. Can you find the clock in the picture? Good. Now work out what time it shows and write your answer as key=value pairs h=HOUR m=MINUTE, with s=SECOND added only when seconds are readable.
h=3 m=24 s=49
